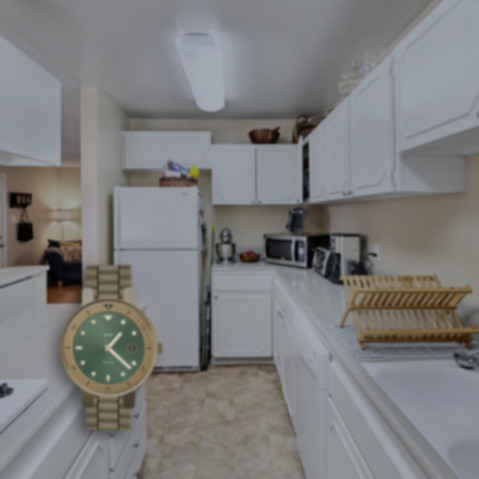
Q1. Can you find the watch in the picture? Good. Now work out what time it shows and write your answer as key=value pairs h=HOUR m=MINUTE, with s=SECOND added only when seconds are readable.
h=1 m=22
